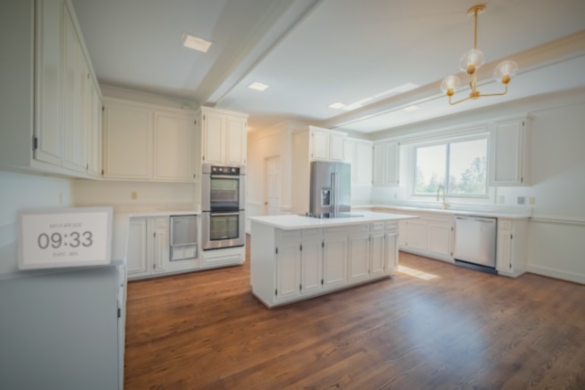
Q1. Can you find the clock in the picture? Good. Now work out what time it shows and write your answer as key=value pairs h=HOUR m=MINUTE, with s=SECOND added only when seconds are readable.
h=9 m=33
